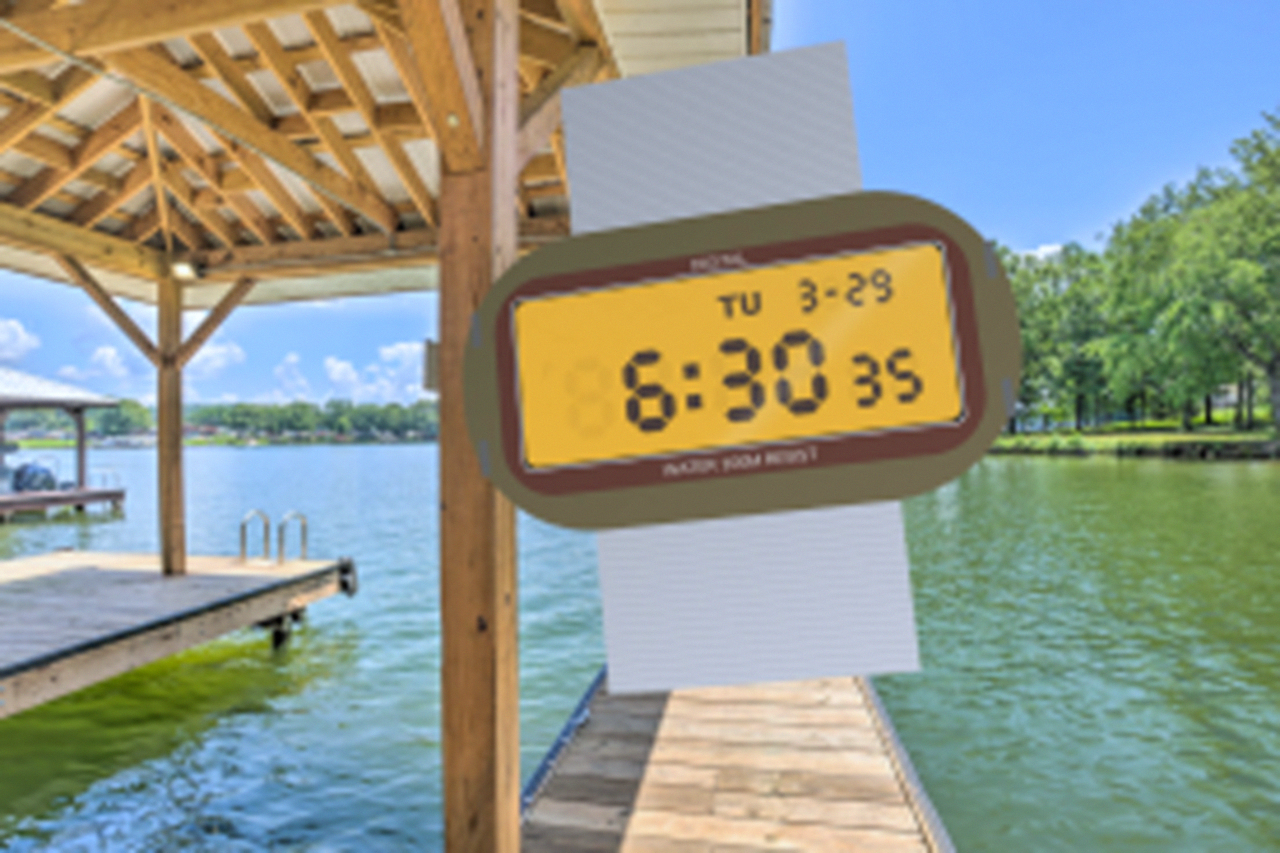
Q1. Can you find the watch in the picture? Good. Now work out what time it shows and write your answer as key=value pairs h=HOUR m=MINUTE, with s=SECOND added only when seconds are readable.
h=6 m=30 s=35
